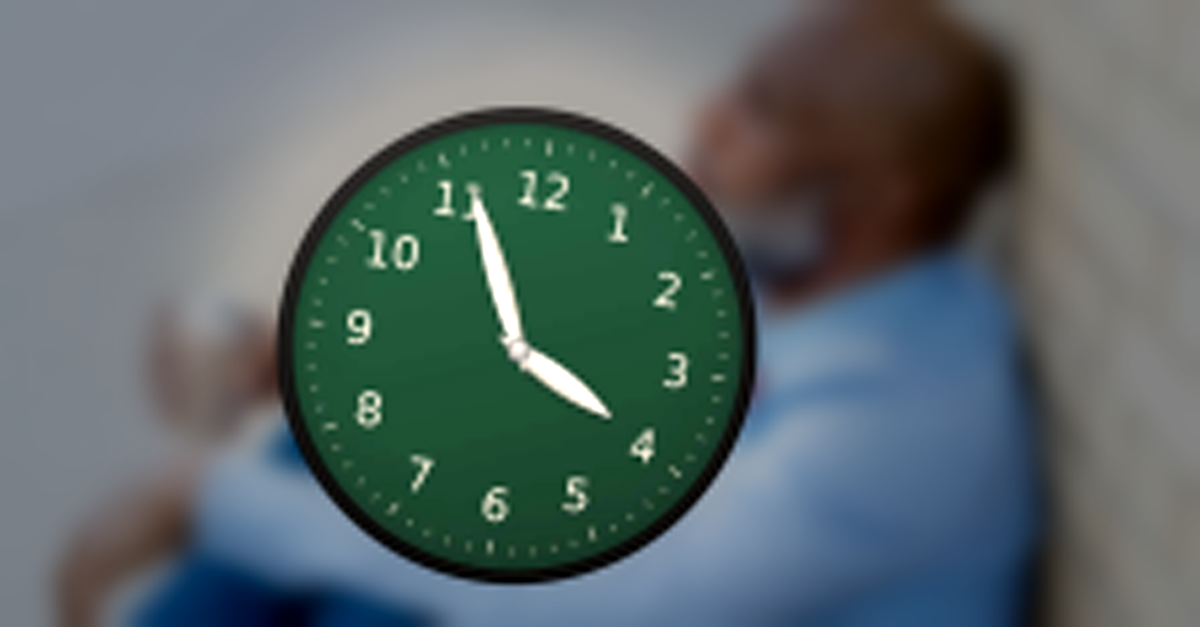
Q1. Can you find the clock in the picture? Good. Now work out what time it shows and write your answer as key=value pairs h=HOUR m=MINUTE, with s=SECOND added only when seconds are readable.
h=3 m=56
